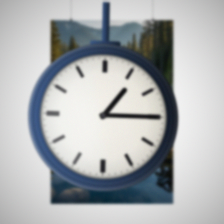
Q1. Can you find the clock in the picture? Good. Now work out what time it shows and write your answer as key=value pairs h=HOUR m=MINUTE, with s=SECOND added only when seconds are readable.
h=1 m=15
